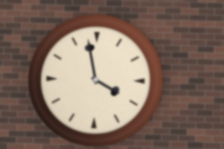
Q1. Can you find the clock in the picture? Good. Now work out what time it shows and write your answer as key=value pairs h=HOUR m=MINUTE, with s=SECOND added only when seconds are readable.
h=3 m=58
